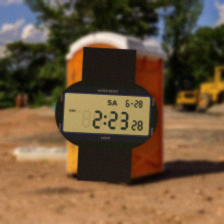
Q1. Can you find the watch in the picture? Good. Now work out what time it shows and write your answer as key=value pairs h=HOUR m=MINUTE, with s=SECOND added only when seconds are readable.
h=2 m=23 s=28
